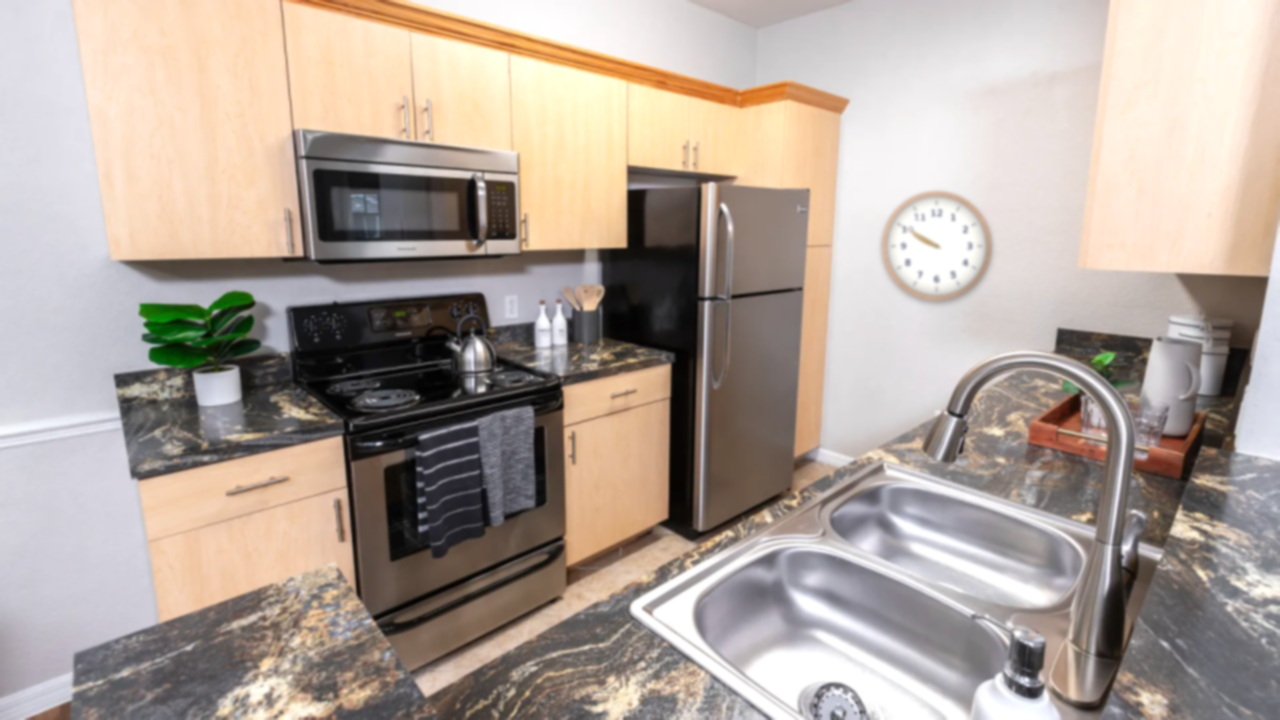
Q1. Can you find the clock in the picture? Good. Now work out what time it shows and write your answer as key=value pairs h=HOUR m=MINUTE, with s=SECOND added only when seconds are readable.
h=9 m=50
